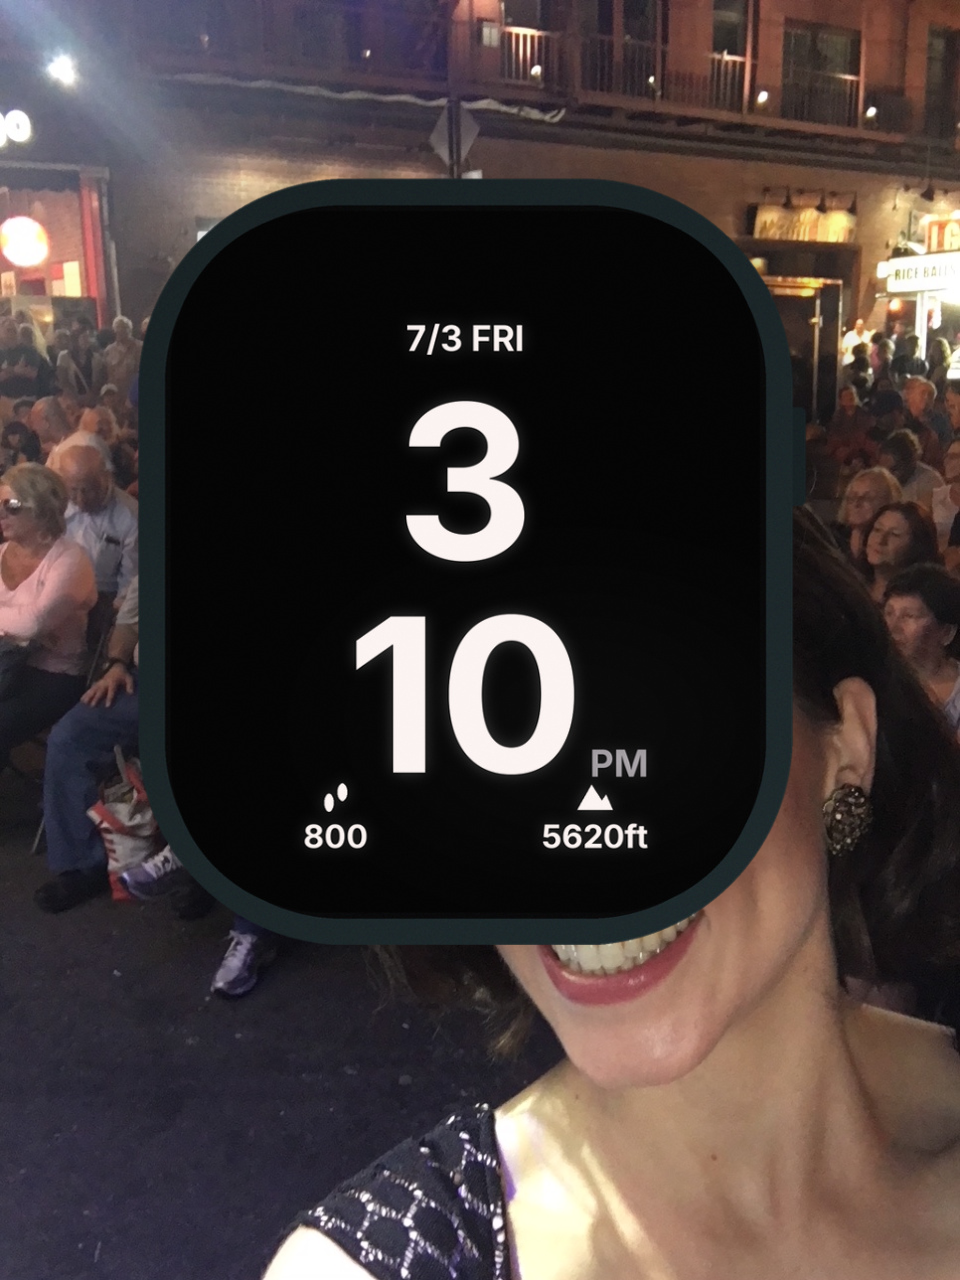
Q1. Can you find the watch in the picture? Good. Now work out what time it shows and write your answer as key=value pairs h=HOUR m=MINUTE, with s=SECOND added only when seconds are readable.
h=3 m=10
